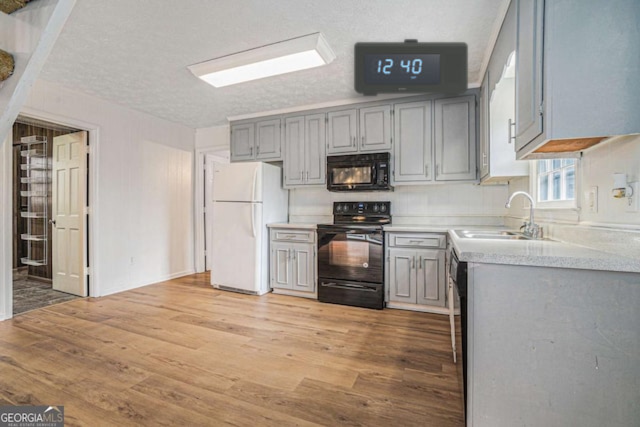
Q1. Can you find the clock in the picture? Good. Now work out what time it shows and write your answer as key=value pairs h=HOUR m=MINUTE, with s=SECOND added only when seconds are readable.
h=12 m=40
